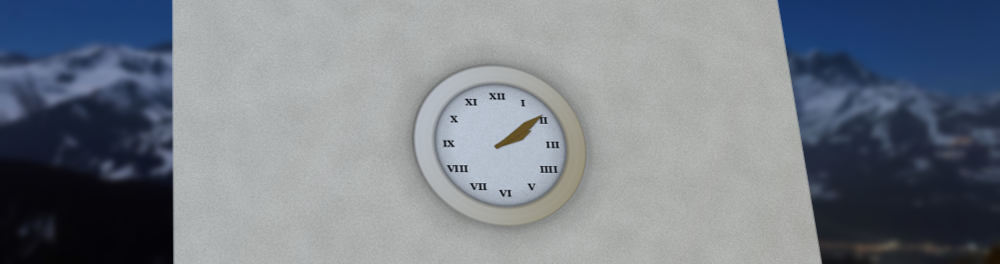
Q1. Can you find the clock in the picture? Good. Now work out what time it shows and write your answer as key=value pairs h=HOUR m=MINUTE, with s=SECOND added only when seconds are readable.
h=2 m=9
